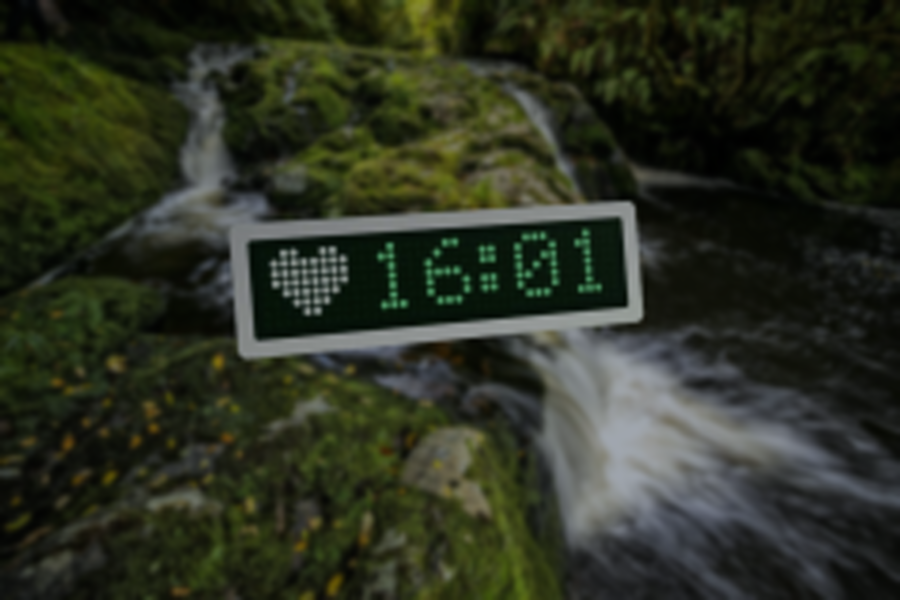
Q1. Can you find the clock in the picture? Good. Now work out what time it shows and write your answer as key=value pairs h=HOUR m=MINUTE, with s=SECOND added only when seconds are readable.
h=16 m=1
